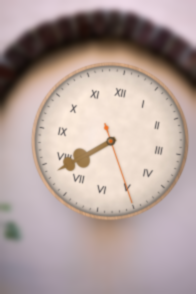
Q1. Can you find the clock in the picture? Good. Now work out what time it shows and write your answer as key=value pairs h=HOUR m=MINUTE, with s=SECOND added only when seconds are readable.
h=7 m=38 s=25
